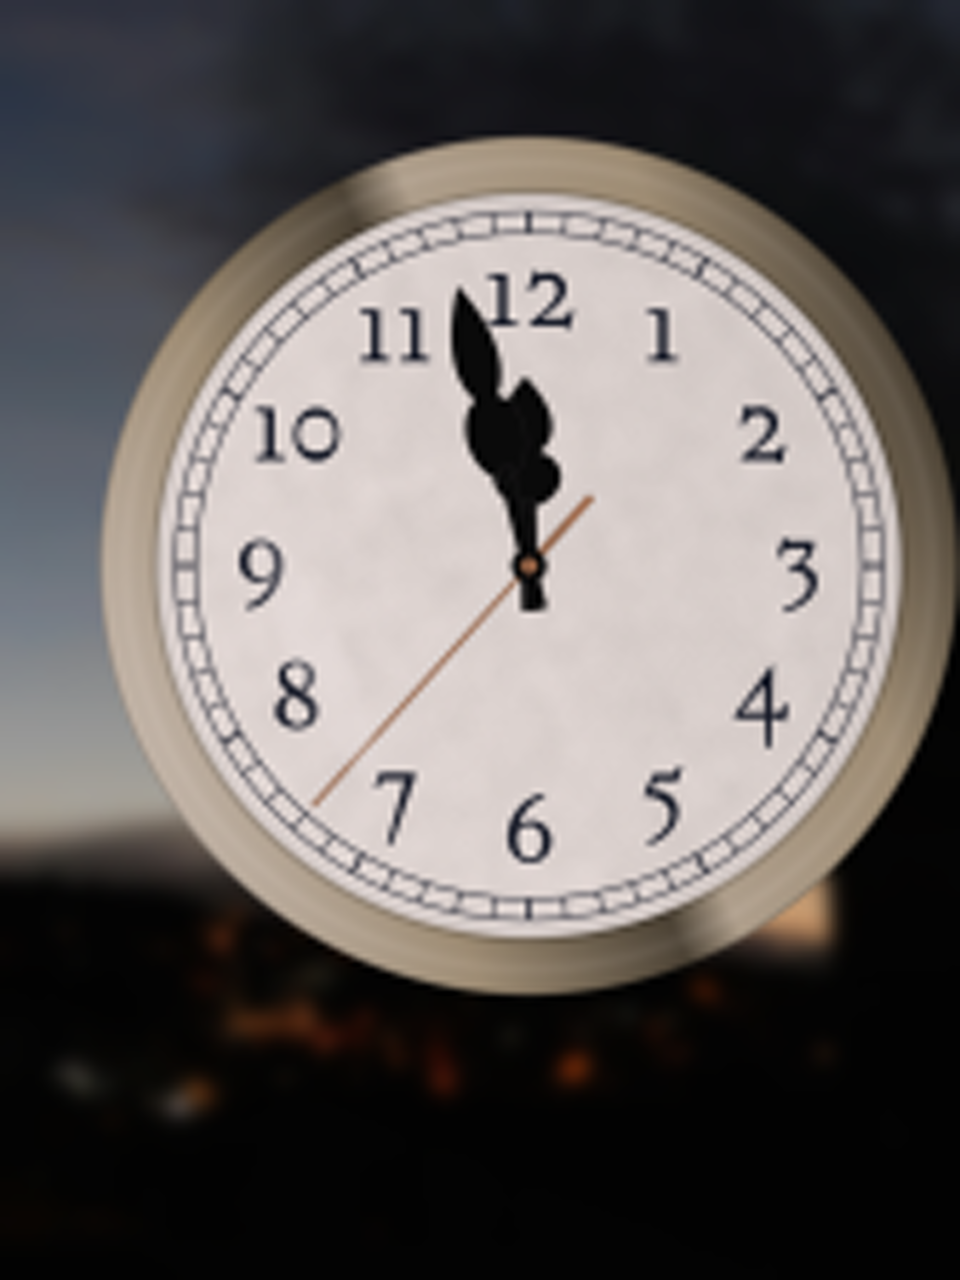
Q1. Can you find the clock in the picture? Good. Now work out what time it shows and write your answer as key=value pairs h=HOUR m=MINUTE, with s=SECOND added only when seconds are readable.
h=11 m=57 s=37
